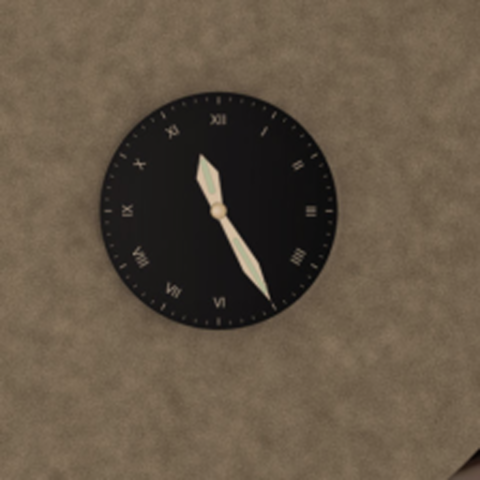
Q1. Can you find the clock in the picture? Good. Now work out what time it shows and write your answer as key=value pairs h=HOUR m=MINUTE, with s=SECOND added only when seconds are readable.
h=11 m=25
